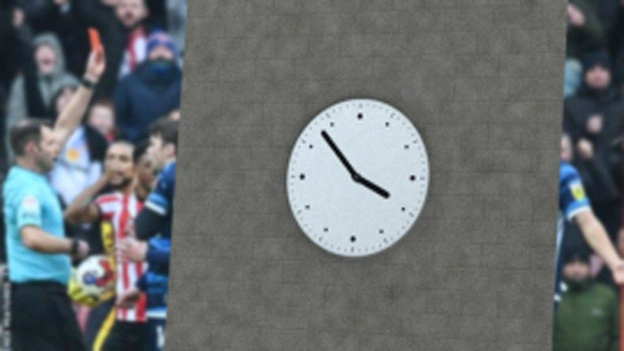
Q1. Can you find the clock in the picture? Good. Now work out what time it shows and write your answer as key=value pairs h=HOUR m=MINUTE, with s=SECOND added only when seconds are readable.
h=3 m=53
